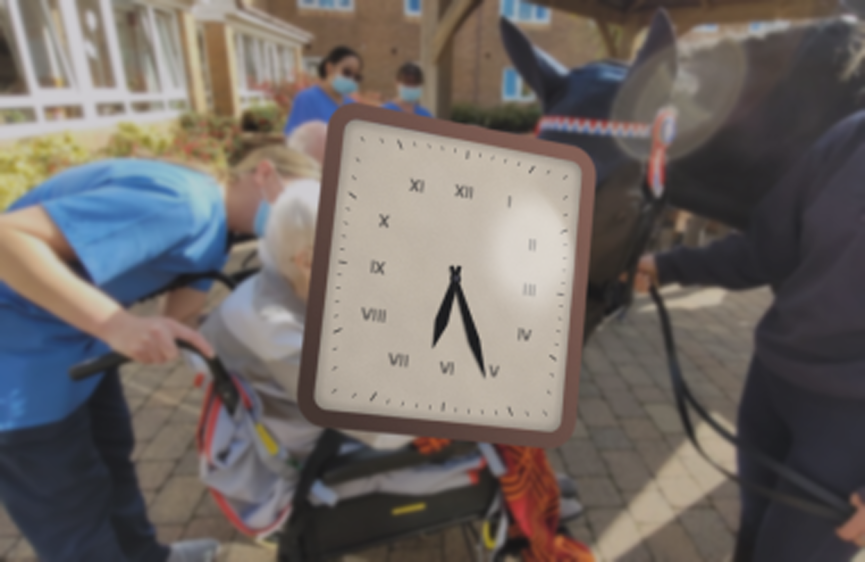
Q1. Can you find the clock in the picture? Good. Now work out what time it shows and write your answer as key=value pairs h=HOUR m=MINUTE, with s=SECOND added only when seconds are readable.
h=6 m=26
